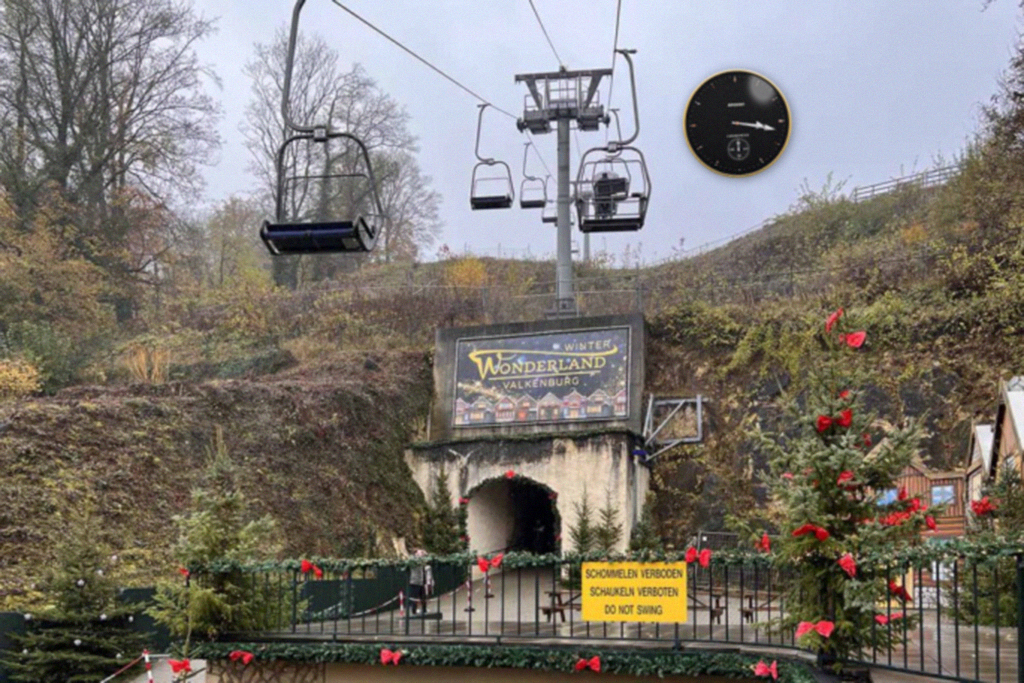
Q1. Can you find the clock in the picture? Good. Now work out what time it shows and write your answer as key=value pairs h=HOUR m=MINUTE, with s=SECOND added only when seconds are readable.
h=3 m=17
